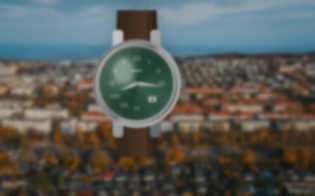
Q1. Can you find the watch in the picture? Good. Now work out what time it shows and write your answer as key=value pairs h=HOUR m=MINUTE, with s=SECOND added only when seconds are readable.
h=8 m=16
